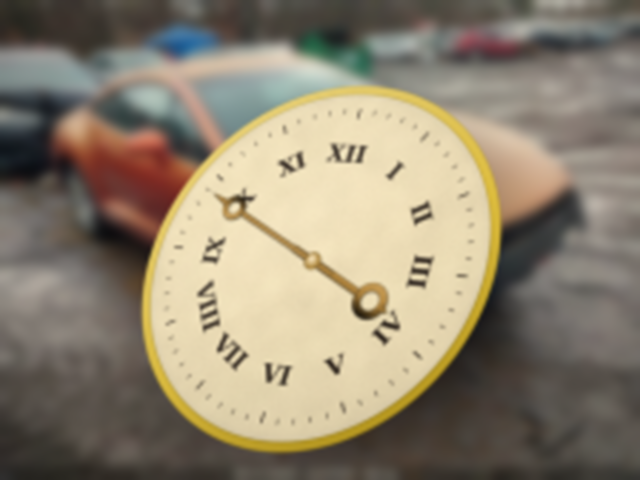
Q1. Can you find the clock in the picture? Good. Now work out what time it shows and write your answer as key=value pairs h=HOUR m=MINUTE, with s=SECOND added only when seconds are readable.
h=3 m=49
